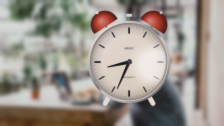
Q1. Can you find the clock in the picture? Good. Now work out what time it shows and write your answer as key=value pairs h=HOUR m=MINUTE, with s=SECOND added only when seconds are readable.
h=8 m=34
